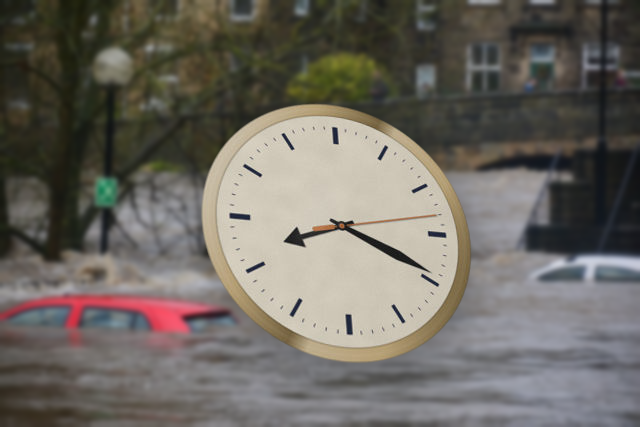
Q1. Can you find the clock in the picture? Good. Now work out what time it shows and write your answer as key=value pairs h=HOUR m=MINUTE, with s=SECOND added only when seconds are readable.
h=8 m=19 s=13
